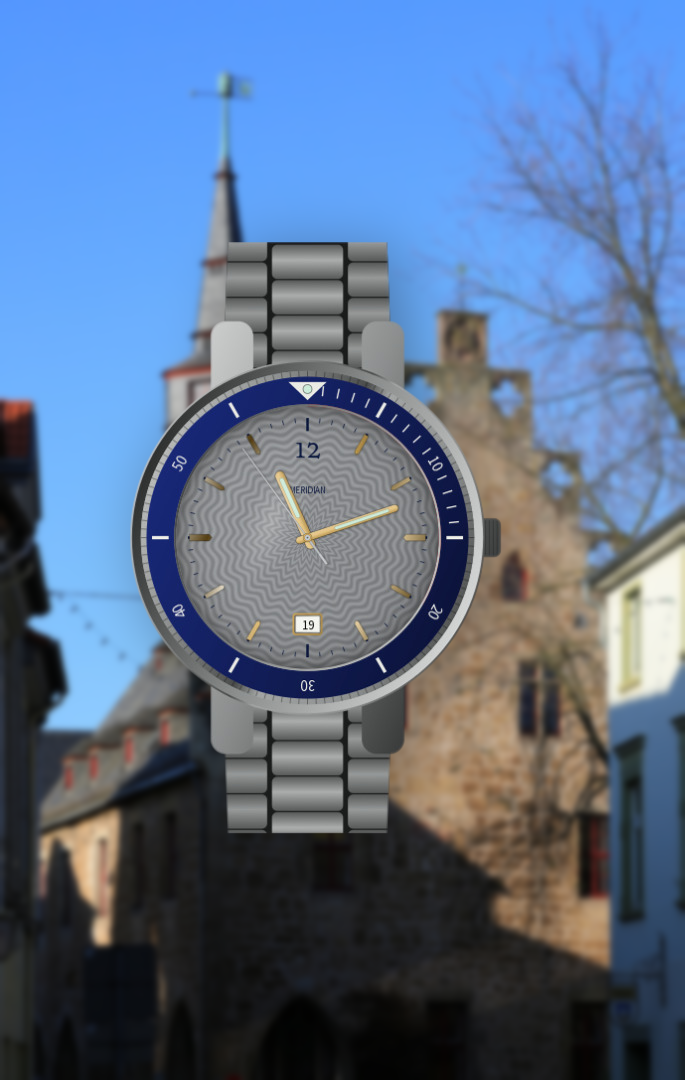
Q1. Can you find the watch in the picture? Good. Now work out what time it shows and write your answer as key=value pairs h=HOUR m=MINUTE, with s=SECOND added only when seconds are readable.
h=11 m=11 s=54
